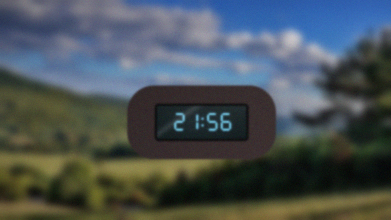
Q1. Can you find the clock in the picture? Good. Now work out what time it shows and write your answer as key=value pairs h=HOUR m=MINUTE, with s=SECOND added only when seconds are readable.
h=21 m=56
